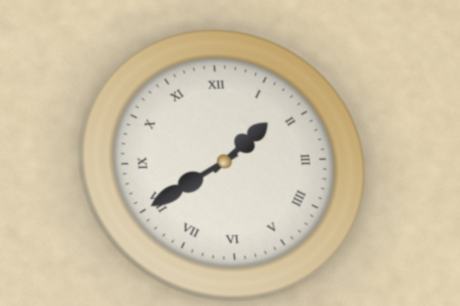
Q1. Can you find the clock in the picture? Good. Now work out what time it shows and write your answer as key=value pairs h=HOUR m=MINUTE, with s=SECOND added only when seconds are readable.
h=1 m=40
